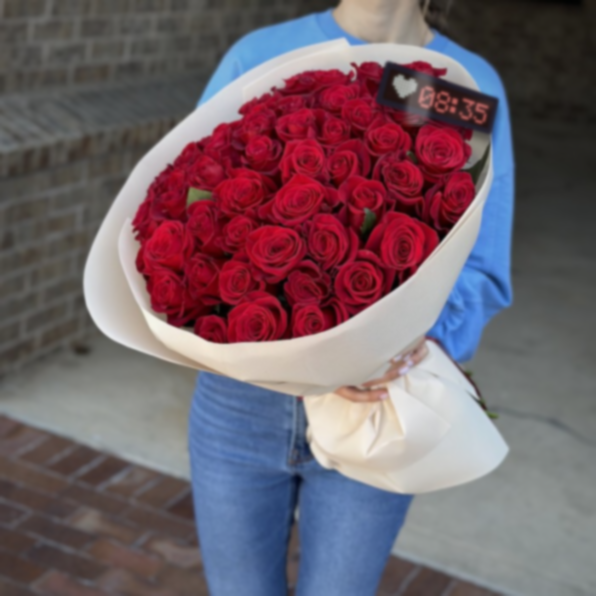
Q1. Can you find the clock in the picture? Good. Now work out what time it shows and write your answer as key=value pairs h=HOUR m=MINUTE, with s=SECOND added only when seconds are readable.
h=8 m=35
